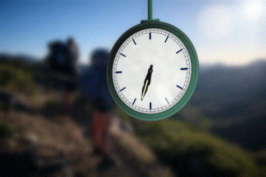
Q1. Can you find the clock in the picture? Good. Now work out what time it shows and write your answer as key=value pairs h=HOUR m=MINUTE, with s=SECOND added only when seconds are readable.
h=6 m=33
